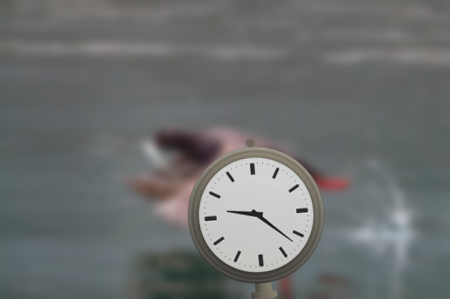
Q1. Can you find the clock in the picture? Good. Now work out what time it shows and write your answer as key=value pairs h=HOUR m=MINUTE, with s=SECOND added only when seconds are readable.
h=9 m=22
